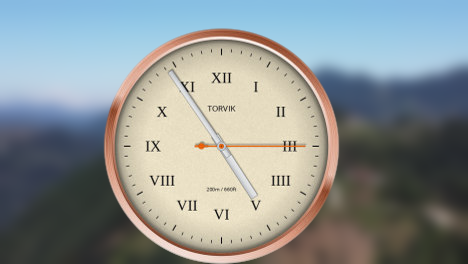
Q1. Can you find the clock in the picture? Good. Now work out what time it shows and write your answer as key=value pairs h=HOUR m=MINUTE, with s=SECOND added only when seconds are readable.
h=4 m=54 s=15
